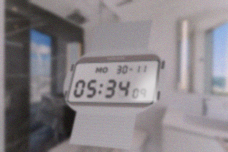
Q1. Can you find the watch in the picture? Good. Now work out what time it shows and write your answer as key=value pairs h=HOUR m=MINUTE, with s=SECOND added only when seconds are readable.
h=5 m=34
